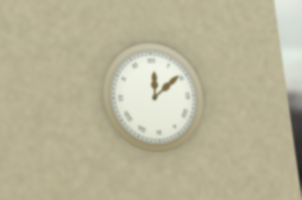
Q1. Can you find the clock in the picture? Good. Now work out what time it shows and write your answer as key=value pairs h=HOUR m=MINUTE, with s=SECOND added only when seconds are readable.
h=12 m=9
